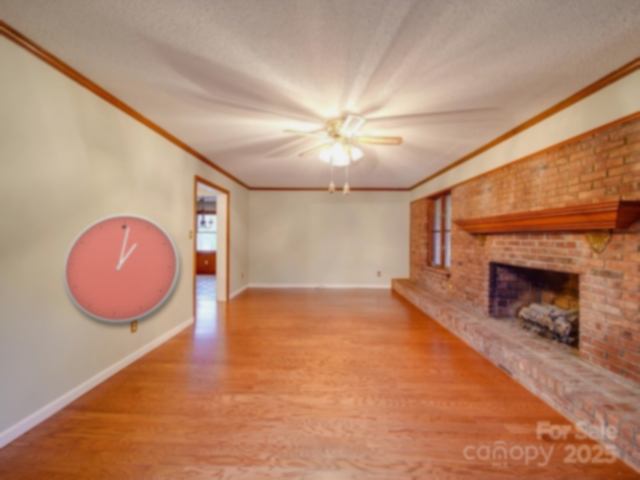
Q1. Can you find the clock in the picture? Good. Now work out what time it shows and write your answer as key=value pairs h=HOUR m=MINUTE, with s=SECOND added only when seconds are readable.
h=1 m=1
